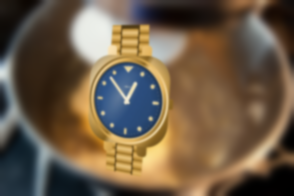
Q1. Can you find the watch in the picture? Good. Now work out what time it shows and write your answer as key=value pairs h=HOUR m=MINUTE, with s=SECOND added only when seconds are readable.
h=12 m=53
